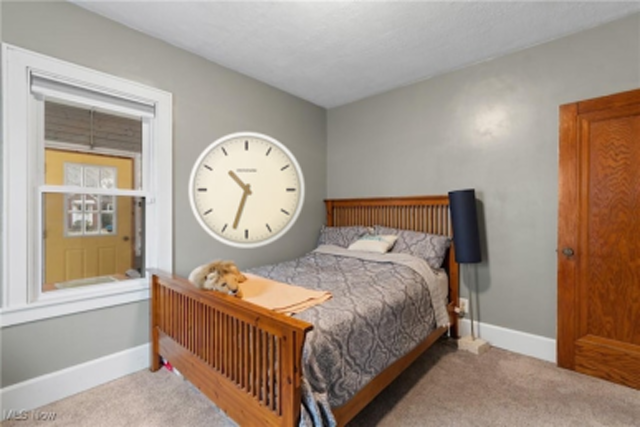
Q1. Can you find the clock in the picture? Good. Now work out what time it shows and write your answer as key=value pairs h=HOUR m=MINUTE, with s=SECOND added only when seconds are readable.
h=10 m=33
